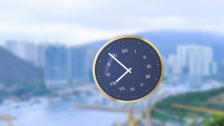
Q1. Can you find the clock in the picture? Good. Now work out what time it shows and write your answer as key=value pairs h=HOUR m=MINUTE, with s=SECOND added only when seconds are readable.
h=7 m=54
